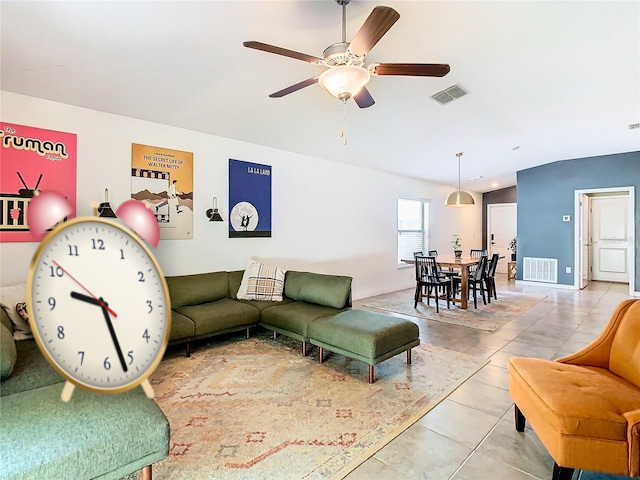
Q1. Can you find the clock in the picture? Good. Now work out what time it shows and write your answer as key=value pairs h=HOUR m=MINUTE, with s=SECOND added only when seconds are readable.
h=9 m=26 s=51
